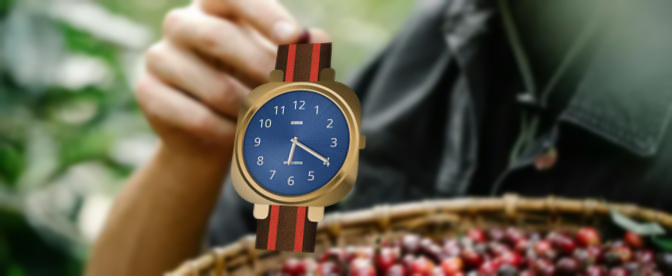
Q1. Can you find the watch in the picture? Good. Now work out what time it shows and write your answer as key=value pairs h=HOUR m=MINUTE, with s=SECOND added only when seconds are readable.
h=6 m=20
